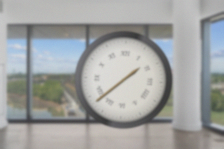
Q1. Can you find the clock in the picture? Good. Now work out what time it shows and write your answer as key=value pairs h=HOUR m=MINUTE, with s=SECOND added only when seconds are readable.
h=1 m=38
